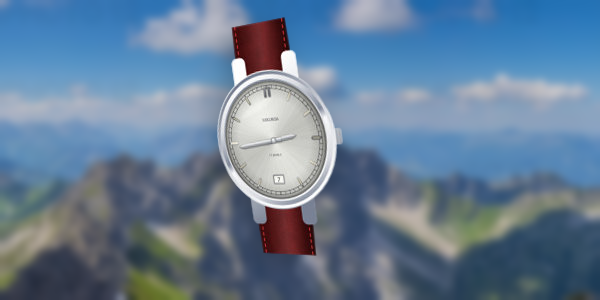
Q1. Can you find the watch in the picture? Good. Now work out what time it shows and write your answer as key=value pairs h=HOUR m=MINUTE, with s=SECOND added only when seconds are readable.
h=2 m=44
